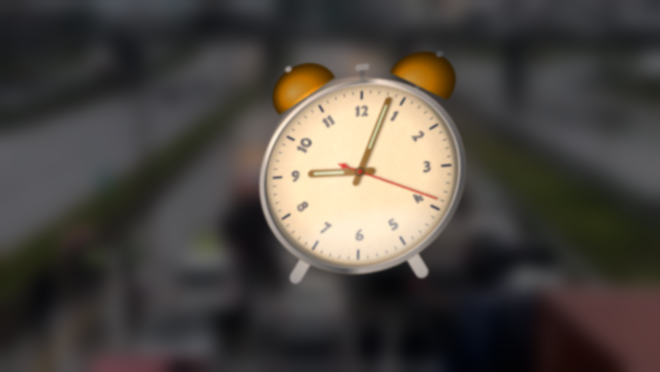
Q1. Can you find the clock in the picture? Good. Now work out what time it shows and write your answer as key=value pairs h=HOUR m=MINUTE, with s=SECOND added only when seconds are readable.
h=9 m=3 s=19
